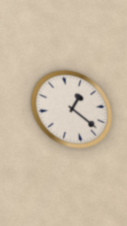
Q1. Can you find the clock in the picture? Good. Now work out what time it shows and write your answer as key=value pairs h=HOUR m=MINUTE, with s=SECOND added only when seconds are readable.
h=1 m=23
